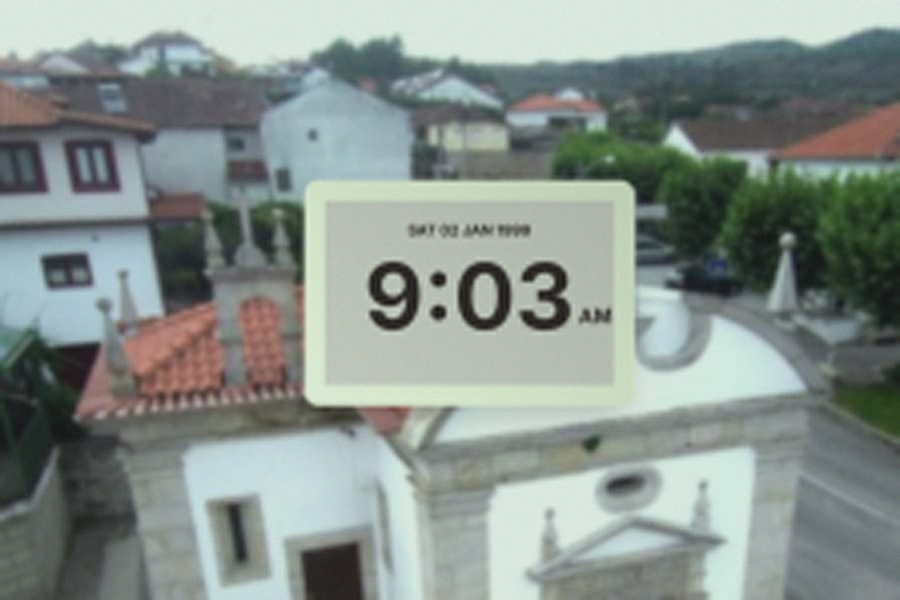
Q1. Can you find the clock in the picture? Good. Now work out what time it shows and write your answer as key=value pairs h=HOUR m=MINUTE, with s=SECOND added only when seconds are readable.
h=9 m=3
